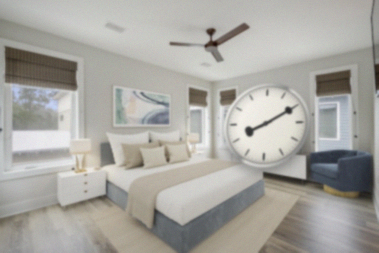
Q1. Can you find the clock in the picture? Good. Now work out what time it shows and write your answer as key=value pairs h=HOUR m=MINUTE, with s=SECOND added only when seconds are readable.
h=8 m=10
